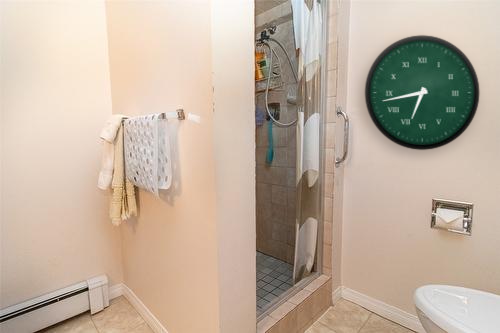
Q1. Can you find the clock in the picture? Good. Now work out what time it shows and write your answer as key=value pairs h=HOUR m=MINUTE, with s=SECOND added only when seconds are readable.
h=6 m=43
